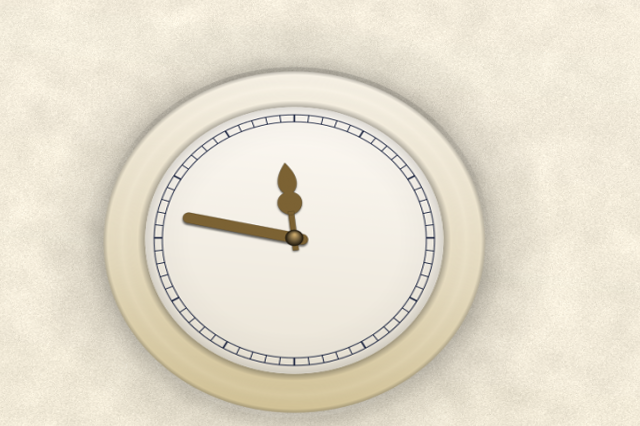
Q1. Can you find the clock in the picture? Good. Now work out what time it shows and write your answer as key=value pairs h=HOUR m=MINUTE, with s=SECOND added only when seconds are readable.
h=11 m=47
